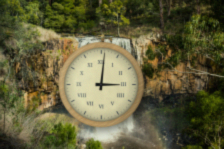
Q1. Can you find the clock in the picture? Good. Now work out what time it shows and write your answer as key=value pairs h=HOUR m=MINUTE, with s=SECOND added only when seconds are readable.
h=3 m=1
